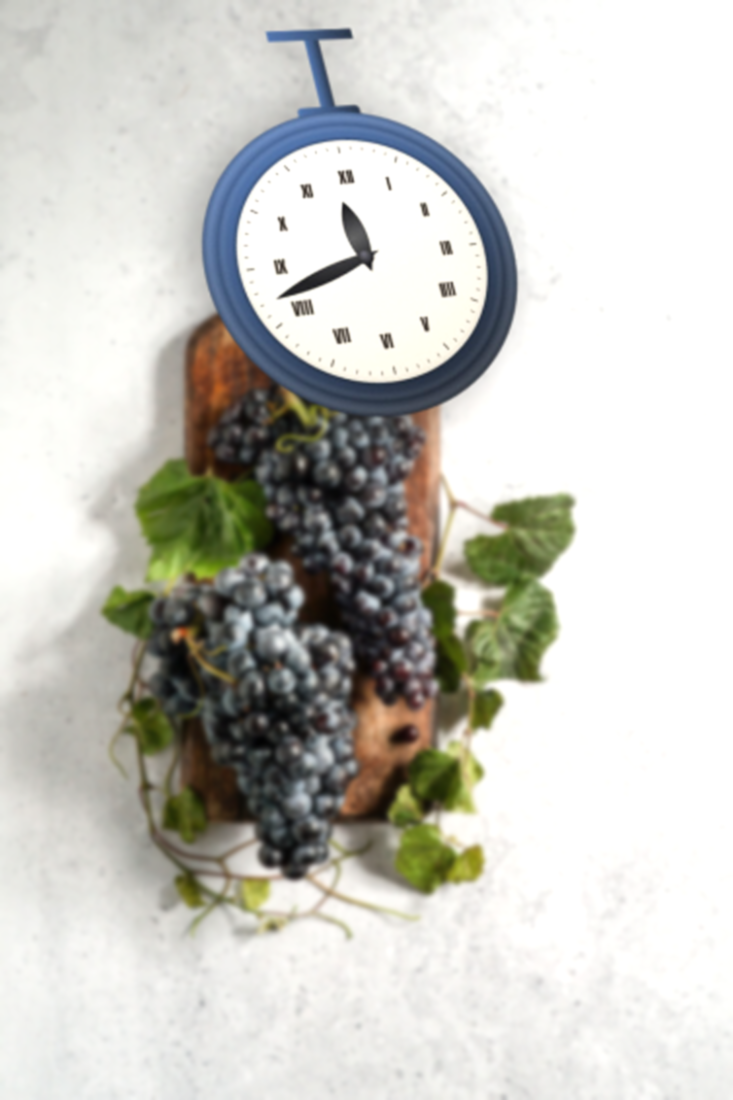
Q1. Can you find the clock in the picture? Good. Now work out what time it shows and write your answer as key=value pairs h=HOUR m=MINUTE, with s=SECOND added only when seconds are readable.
h=11 m=42
